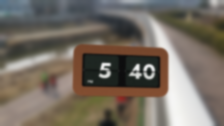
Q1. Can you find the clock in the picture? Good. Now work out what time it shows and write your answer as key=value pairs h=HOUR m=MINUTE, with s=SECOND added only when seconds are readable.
h=5 m=40
